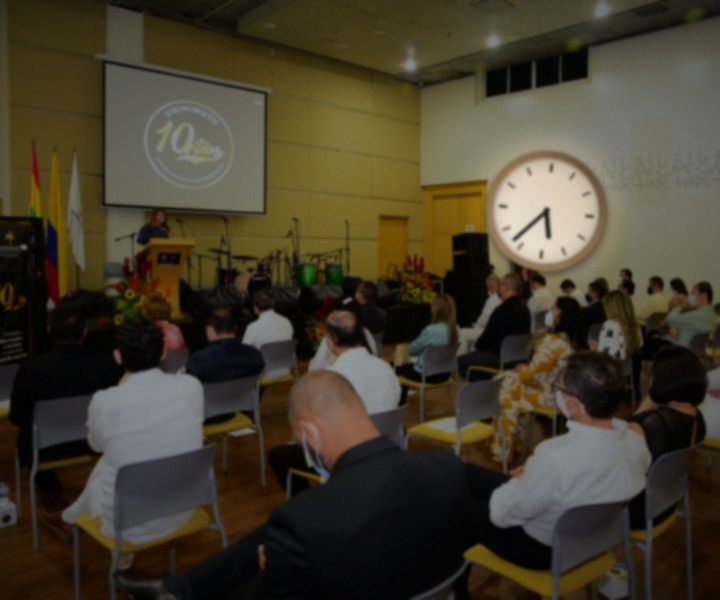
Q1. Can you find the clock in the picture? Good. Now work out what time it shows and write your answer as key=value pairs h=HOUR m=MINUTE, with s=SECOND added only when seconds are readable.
h=5 m=37
